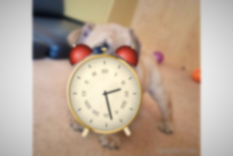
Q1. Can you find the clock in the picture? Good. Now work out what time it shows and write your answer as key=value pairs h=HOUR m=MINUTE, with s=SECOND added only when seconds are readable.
h=2 m=28
